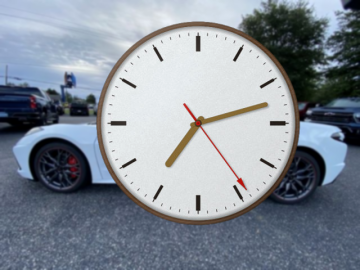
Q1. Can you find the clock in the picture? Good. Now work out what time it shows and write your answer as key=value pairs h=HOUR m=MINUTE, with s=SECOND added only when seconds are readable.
h=7 m=12 s=24
